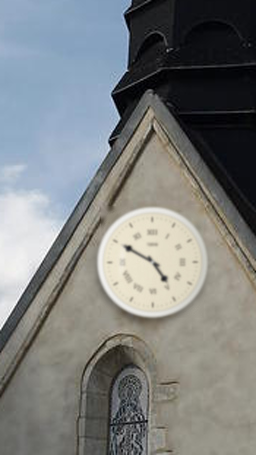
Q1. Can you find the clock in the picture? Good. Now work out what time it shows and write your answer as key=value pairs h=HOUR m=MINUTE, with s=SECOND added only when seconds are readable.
h=4 m=50
